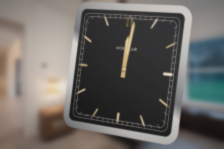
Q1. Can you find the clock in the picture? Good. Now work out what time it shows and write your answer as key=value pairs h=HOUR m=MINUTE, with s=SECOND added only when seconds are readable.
h=12 m=1
